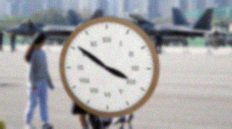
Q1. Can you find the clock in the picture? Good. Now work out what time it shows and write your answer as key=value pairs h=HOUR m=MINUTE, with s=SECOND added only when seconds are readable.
h=3 m=51
